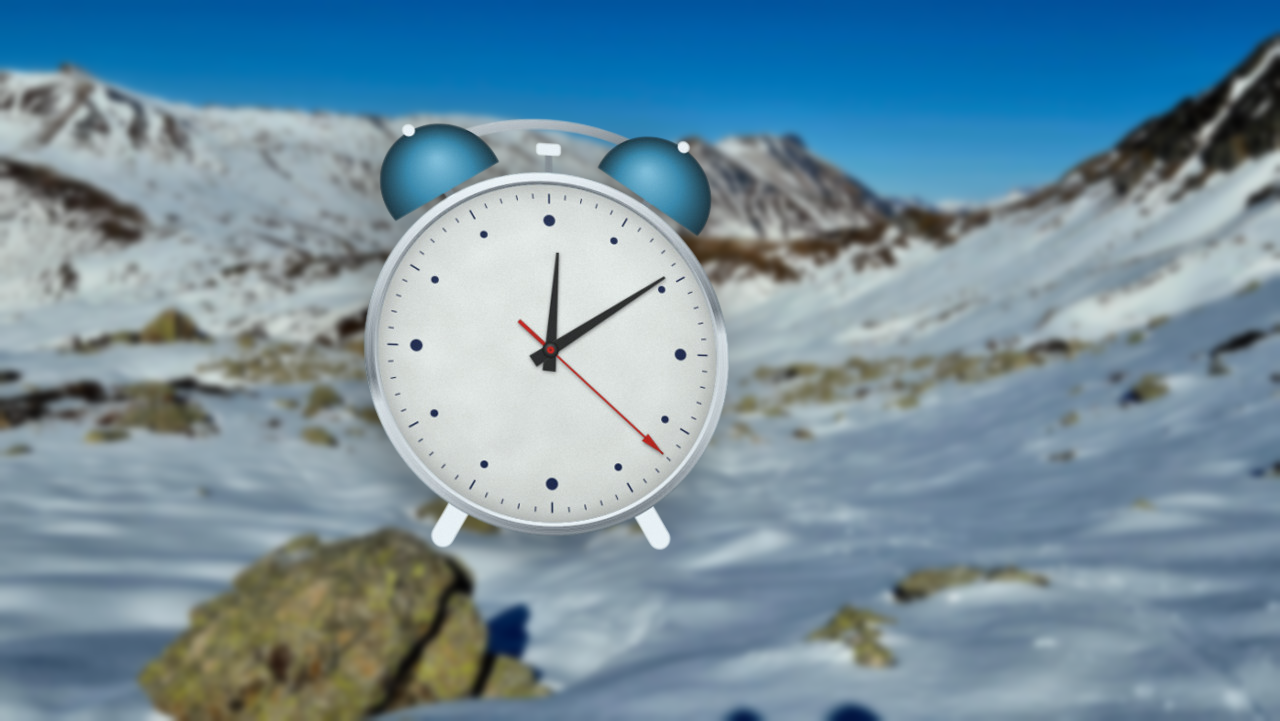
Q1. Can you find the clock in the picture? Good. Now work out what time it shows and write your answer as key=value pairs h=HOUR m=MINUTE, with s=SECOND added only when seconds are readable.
h=12 m=9 s=22
